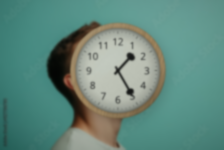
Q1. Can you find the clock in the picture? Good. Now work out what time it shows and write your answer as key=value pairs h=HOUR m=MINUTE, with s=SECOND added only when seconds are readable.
h=1 m=25
